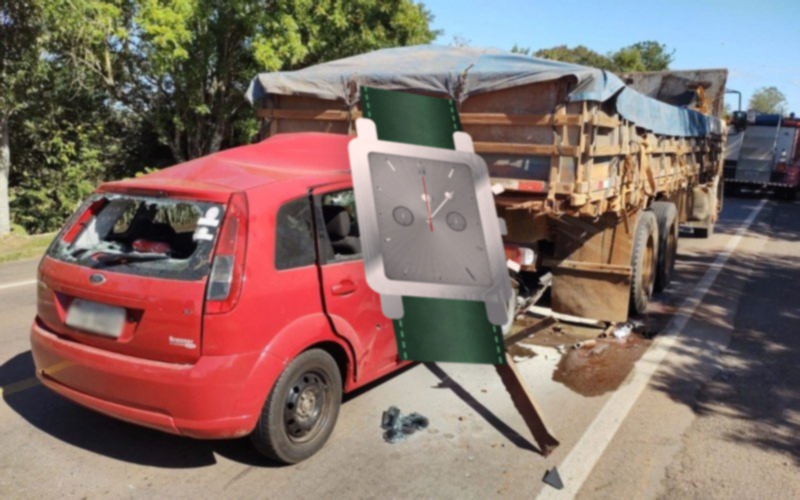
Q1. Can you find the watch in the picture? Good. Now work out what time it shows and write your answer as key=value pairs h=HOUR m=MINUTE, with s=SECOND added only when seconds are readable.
h=12 m=7
